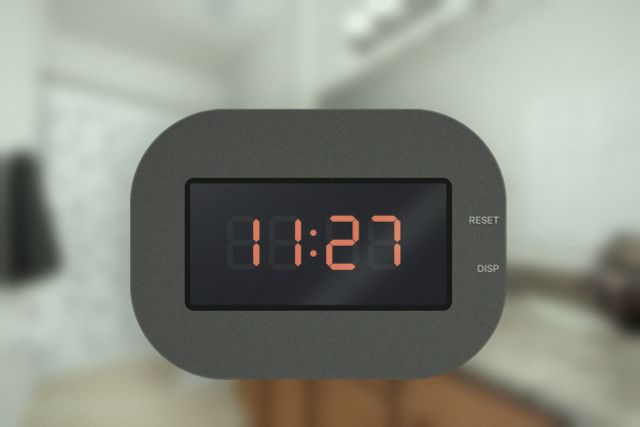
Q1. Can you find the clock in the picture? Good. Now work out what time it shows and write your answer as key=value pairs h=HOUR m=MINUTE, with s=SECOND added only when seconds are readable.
h=11 m=27
